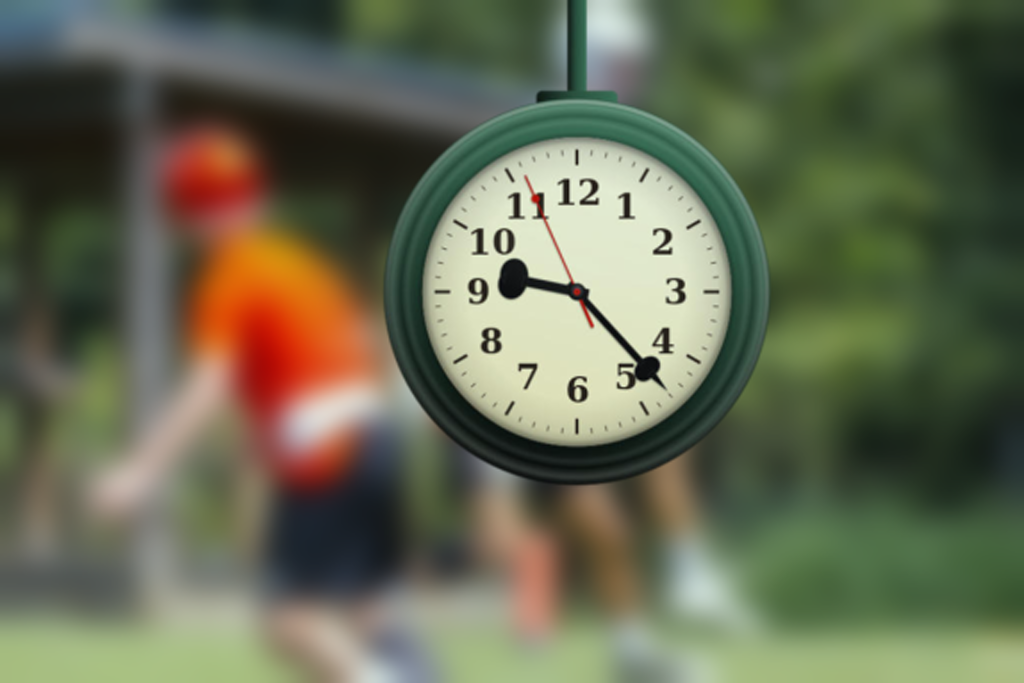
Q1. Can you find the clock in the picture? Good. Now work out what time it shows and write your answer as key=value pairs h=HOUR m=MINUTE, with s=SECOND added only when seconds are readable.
h=9 m=22 s=56
